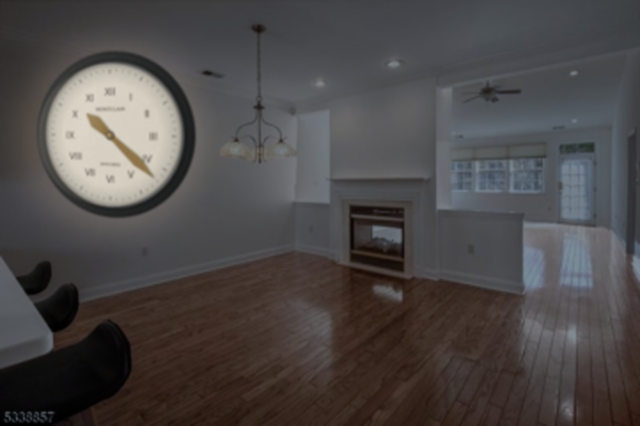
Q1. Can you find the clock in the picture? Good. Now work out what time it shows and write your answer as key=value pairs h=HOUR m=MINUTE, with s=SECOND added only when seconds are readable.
h=10 m=22
